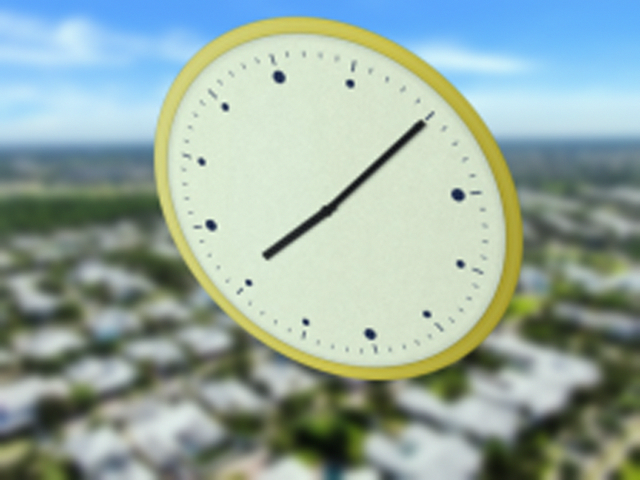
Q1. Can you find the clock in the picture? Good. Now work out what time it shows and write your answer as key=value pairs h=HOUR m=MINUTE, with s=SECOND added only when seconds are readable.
h=8 m=10
